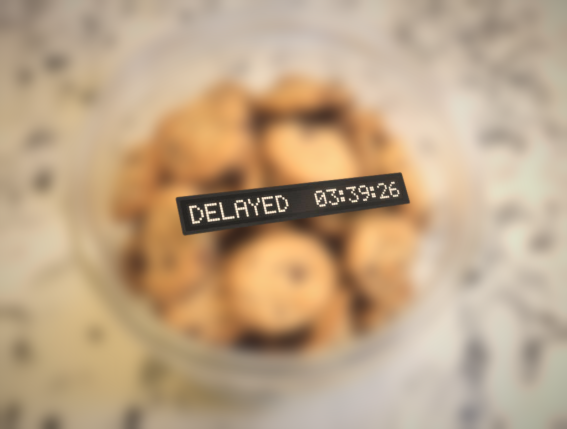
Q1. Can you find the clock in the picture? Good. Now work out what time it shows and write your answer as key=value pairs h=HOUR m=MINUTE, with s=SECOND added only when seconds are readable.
h=3 m=39 s=26
